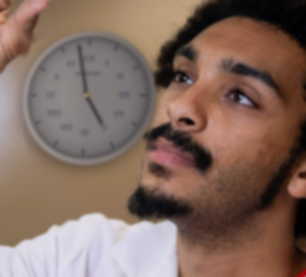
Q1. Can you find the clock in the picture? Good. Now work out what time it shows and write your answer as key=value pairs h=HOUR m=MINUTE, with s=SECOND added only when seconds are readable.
h=4 m=58
